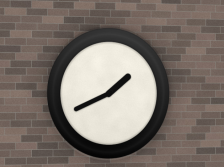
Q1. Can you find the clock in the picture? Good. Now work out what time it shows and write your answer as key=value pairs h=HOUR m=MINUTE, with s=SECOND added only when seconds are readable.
h=1 m=41
